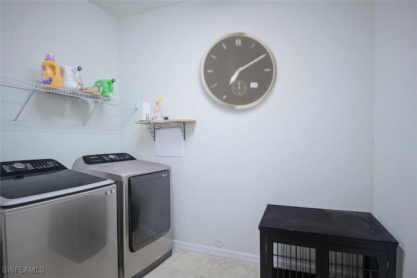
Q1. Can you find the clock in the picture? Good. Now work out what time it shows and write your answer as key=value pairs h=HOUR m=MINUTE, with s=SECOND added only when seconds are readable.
h=7 m=10
